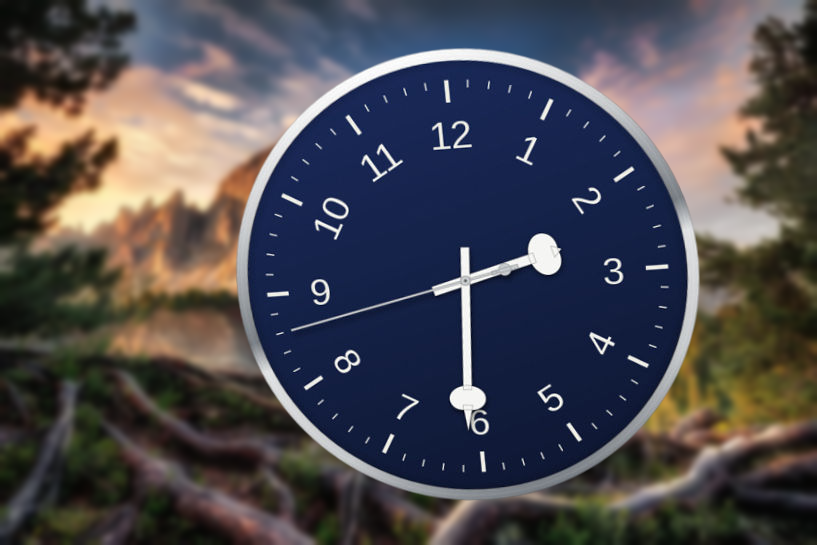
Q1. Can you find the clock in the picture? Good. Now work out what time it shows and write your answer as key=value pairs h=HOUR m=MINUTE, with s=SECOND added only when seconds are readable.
h=2 m=30 s=43
